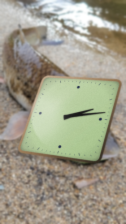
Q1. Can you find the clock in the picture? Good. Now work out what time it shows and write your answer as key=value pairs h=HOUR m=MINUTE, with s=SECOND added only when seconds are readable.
h=2 m=13
